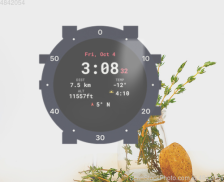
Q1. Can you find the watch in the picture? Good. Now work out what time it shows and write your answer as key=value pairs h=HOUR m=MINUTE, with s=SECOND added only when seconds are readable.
h=3 m=8
